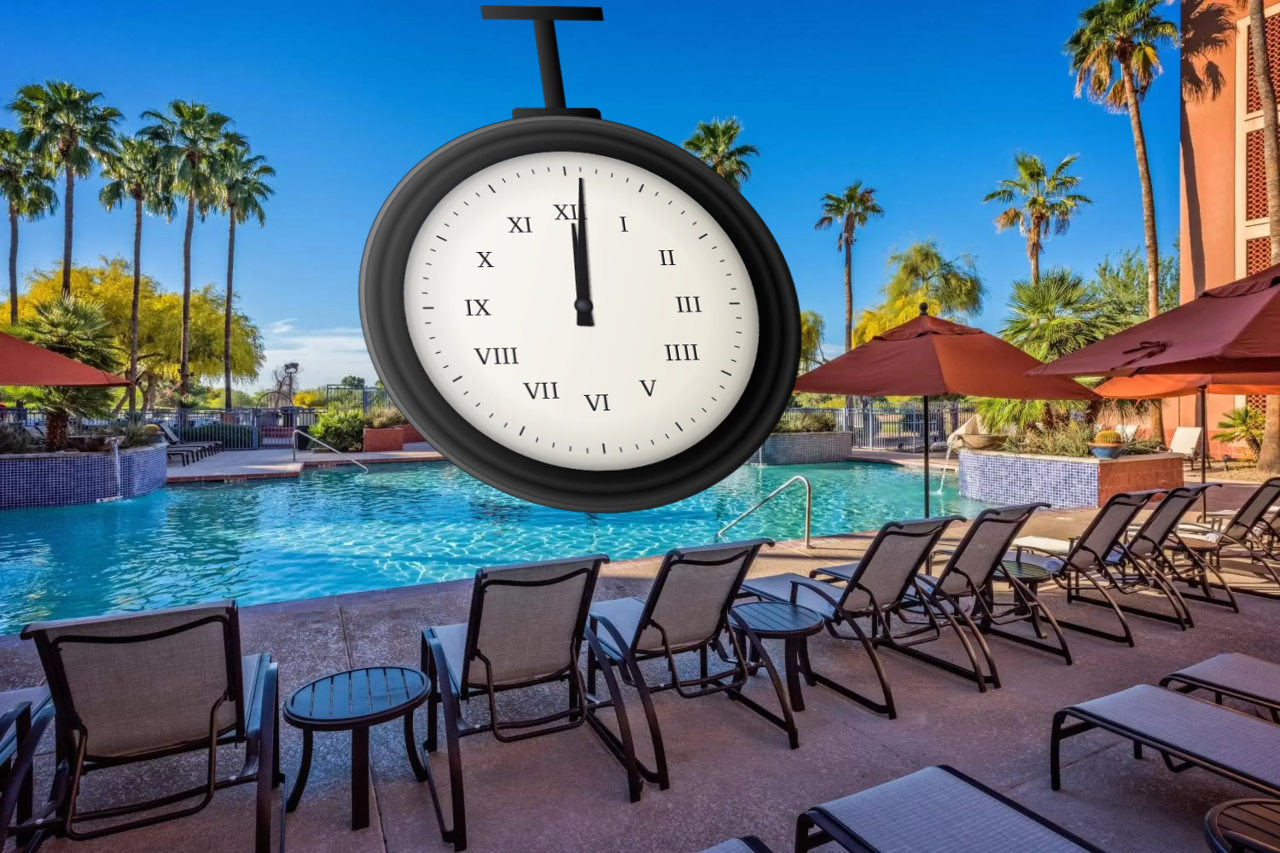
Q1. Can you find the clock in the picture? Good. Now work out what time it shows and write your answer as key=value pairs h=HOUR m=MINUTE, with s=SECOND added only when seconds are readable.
h=12 m=1
